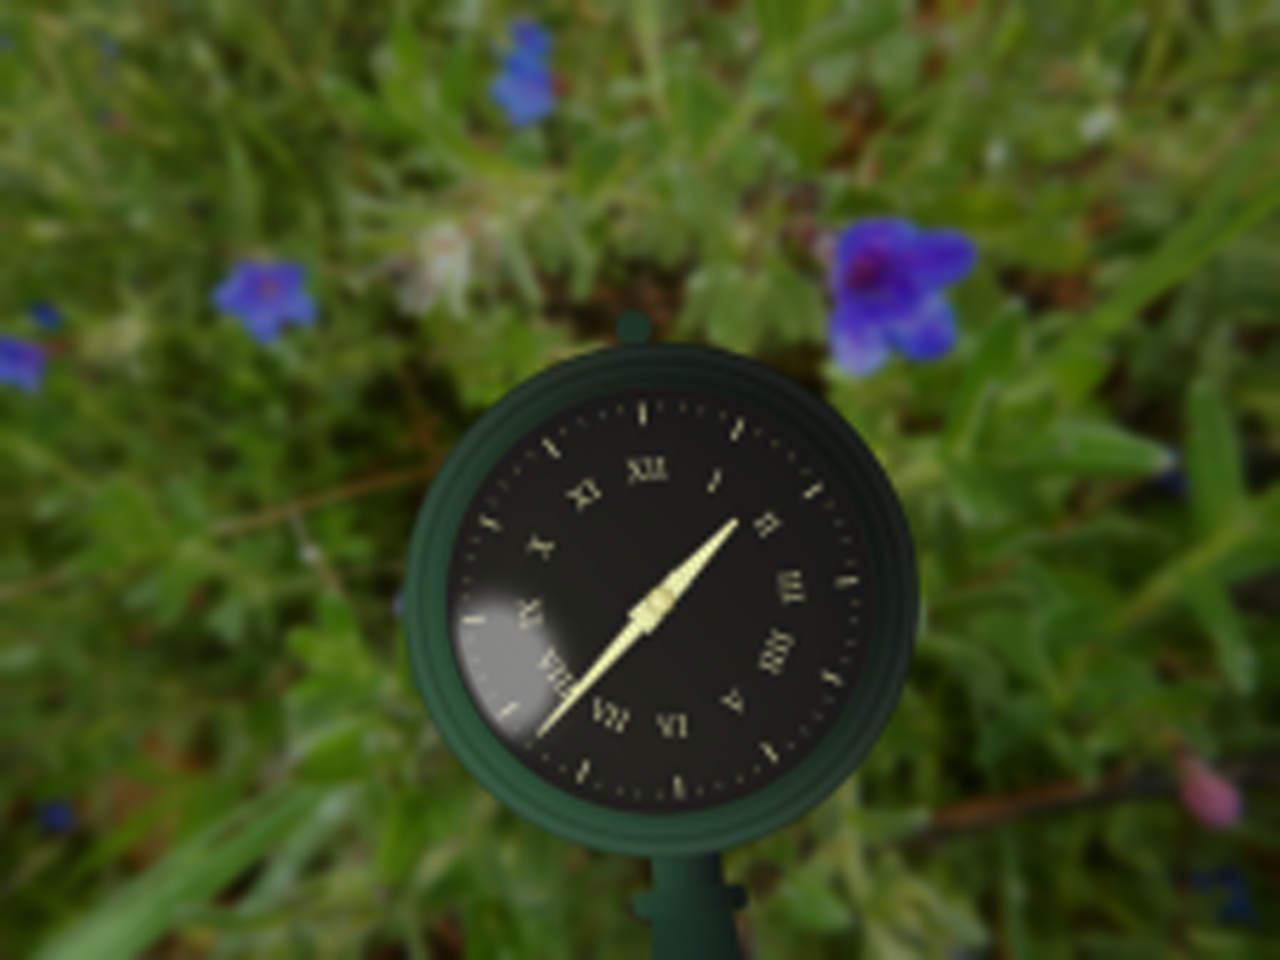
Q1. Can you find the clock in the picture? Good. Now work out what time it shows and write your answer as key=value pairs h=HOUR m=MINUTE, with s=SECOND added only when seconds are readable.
h=1 m=38
